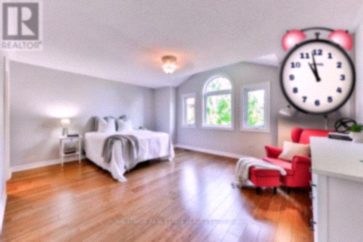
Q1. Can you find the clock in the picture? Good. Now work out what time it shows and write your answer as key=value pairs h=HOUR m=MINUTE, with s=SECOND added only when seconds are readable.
h=10 m=58
